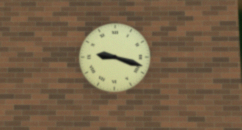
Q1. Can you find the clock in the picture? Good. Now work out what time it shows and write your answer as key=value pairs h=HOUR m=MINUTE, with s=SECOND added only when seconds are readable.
h=9 m=18
